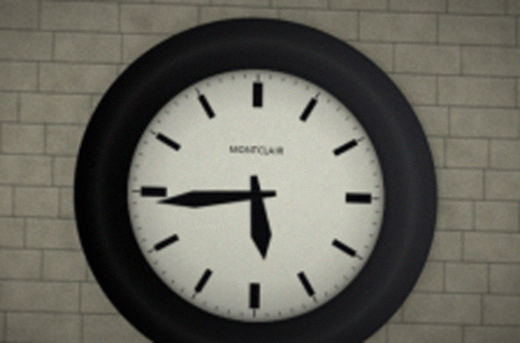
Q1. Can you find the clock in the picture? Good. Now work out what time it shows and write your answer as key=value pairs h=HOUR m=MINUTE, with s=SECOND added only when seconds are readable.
h=5 m=44
